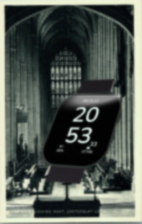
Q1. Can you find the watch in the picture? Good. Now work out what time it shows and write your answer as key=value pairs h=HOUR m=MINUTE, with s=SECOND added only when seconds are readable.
h=20 m=53
